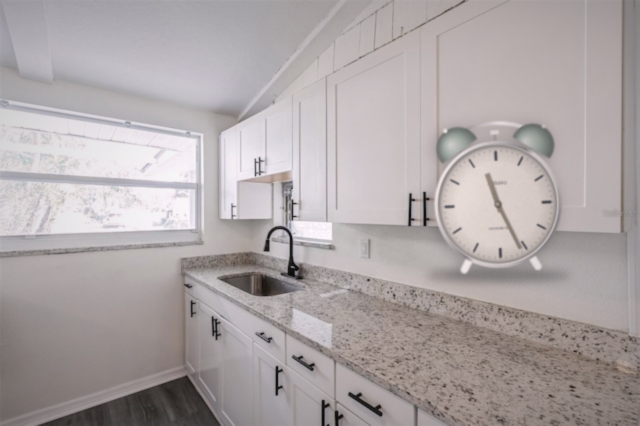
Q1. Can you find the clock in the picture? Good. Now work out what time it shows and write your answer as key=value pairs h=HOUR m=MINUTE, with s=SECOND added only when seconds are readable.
h=11 m=26
